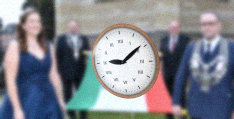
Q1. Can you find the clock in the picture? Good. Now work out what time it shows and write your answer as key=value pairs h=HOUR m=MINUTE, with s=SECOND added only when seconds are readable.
h=9 m=9
